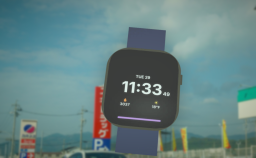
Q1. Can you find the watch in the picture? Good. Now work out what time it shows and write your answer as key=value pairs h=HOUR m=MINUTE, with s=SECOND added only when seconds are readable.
h=11 m=33
